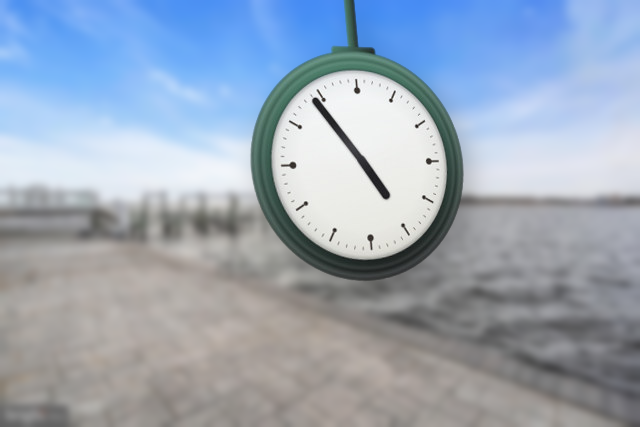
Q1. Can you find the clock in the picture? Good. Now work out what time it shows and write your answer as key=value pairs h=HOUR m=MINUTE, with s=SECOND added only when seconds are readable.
h=4 m=54
